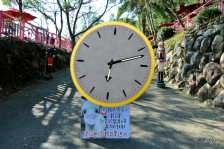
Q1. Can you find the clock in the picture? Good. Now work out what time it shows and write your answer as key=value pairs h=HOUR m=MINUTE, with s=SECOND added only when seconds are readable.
h=6 m=12
